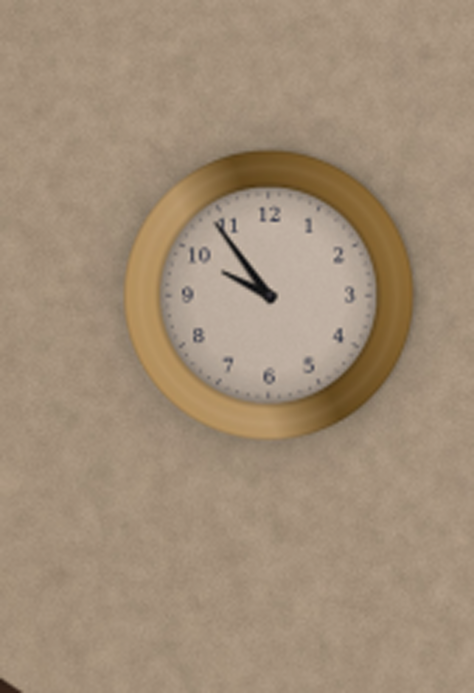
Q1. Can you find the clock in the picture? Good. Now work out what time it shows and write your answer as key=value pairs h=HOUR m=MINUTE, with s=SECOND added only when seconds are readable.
h=9 m=54
